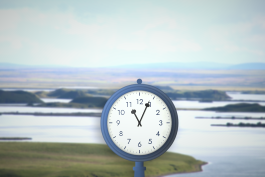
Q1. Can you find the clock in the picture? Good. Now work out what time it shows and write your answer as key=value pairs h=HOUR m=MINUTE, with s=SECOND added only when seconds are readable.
h=11 m=4
